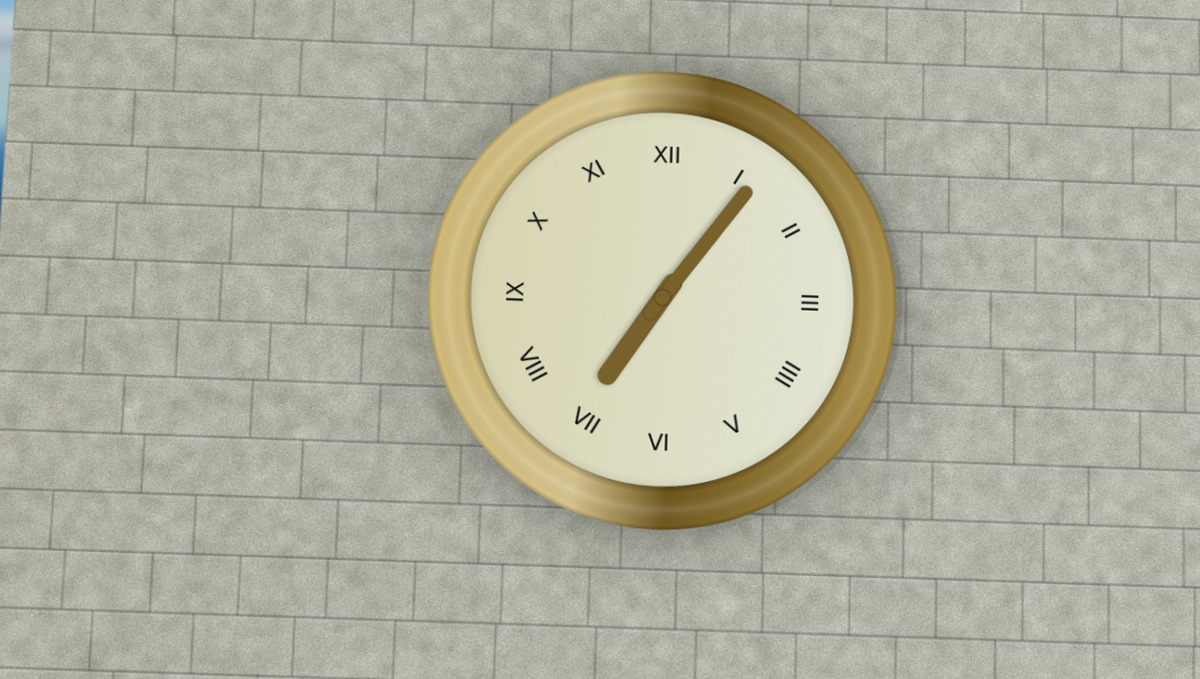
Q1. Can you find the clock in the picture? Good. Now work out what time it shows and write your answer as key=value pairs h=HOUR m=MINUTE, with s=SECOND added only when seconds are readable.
h=7 m=6
